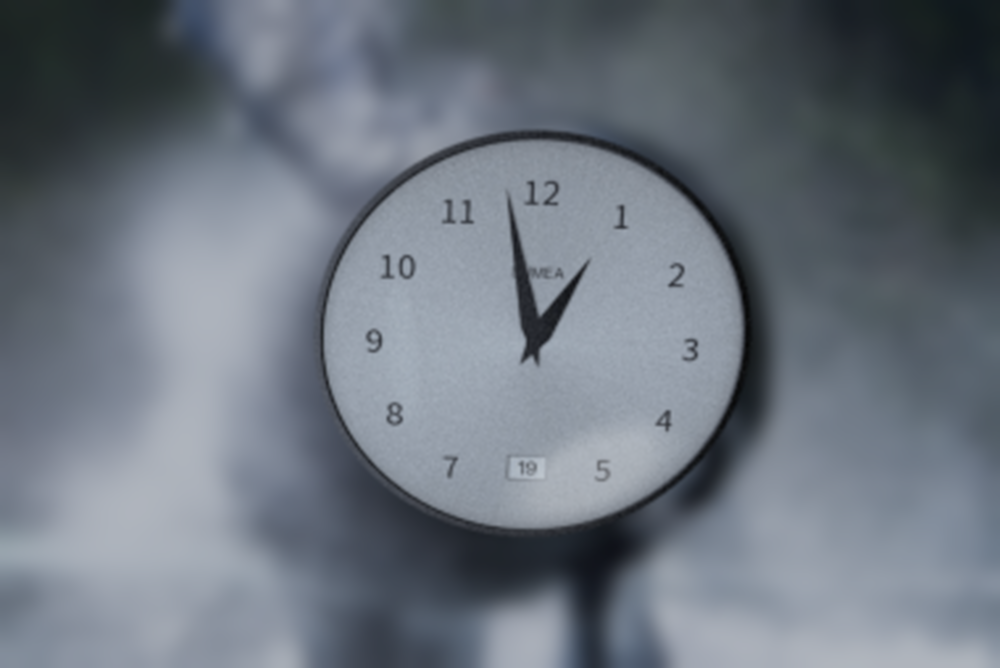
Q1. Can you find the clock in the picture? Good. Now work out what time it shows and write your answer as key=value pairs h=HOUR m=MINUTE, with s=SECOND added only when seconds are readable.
h=12 m=58
